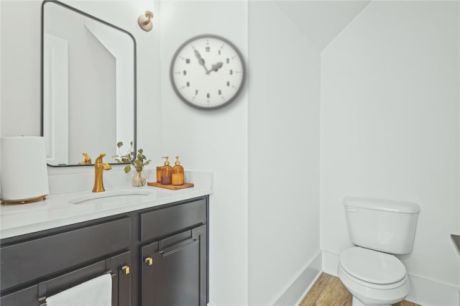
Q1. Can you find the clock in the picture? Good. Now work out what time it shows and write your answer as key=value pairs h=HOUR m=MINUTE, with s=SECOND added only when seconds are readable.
h=1 m=55
